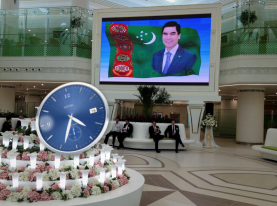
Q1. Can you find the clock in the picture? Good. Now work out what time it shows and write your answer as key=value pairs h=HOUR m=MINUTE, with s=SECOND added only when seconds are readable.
h=4 m=34
